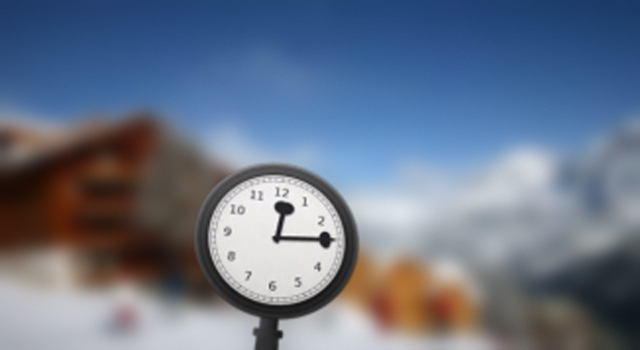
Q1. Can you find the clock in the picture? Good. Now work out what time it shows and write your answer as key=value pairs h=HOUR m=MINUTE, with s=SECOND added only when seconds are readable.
h=12 m=14
